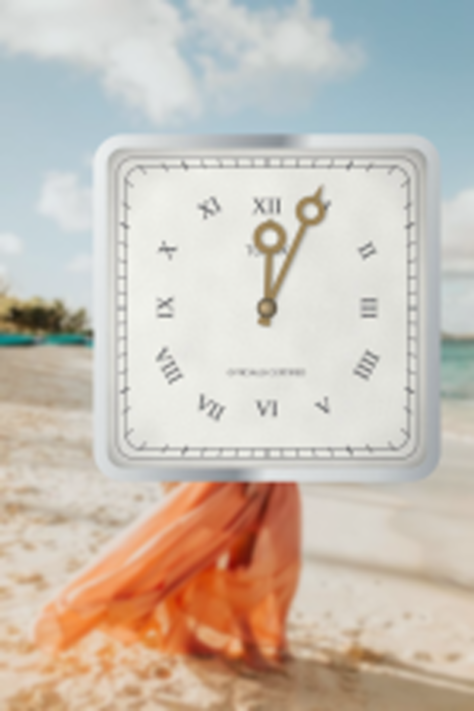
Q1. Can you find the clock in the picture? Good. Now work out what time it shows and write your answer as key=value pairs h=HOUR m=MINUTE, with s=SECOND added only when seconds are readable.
h=12 m=4
